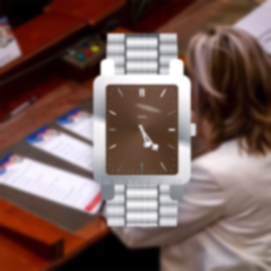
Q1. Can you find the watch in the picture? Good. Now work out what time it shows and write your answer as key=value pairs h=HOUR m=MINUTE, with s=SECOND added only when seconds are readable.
h=5 m=24
